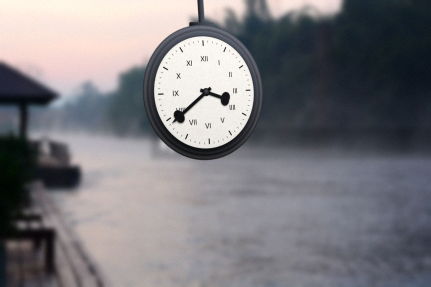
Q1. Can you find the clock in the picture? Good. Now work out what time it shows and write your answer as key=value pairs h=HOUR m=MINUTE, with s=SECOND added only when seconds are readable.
h=3 m=39
